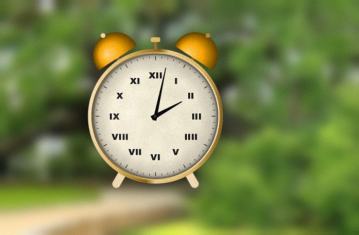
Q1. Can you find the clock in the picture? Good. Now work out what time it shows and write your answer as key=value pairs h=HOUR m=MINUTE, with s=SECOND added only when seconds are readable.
h=2 m=2
